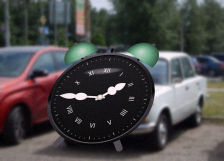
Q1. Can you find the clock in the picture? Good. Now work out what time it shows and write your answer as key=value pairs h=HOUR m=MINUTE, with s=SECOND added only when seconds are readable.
h=1 m=45
